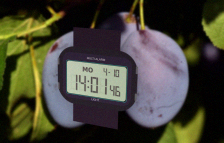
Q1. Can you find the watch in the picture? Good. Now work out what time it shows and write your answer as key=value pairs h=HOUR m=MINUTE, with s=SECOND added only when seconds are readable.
h=14 m=1 s=46
